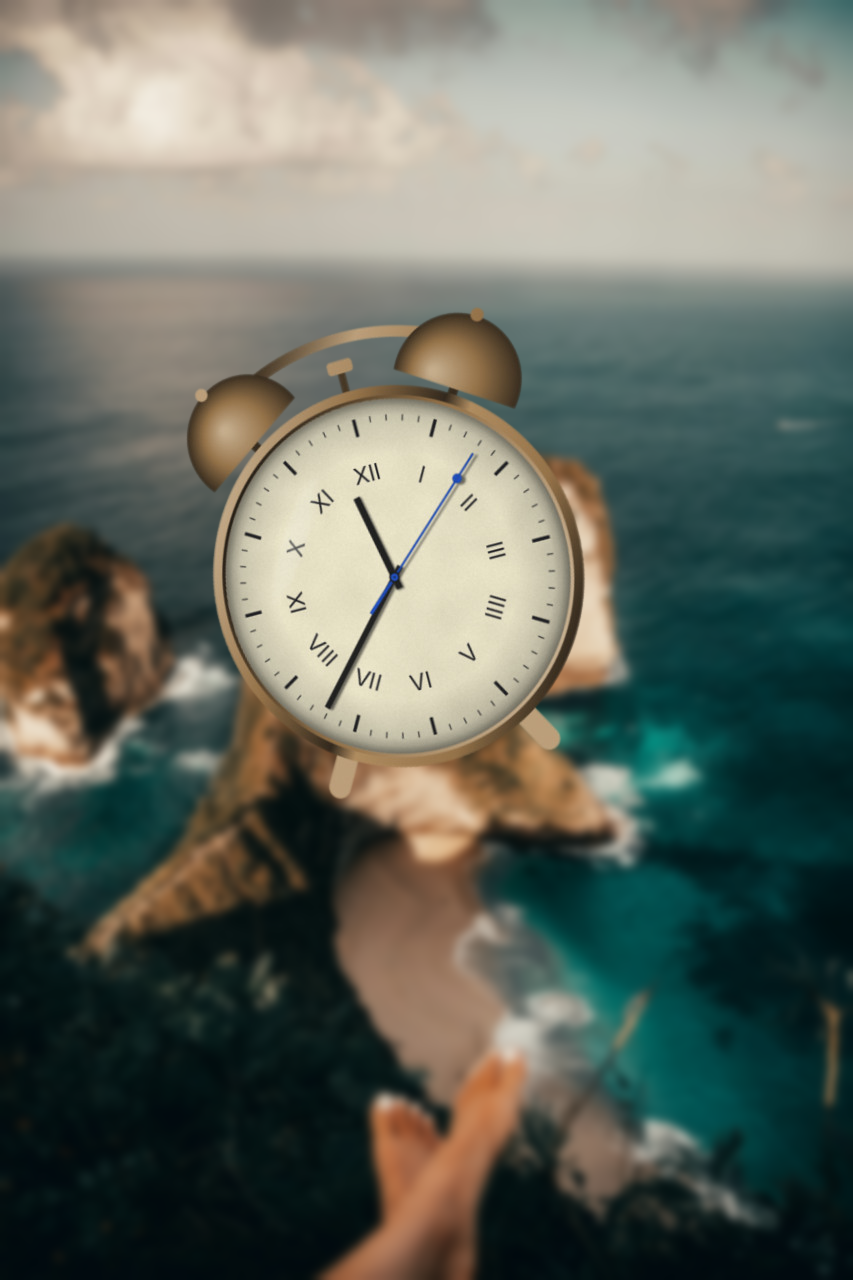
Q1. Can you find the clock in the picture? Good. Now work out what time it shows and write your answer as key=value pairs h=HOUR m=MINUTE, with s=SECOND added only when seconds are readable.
h=11 m=37 s=8
